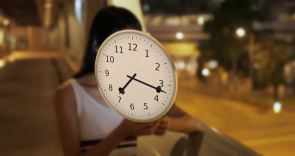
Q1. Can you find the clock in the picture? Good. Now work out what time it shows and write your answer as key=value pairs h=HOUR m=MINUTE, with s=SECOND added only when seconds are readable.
h=7 m=17
